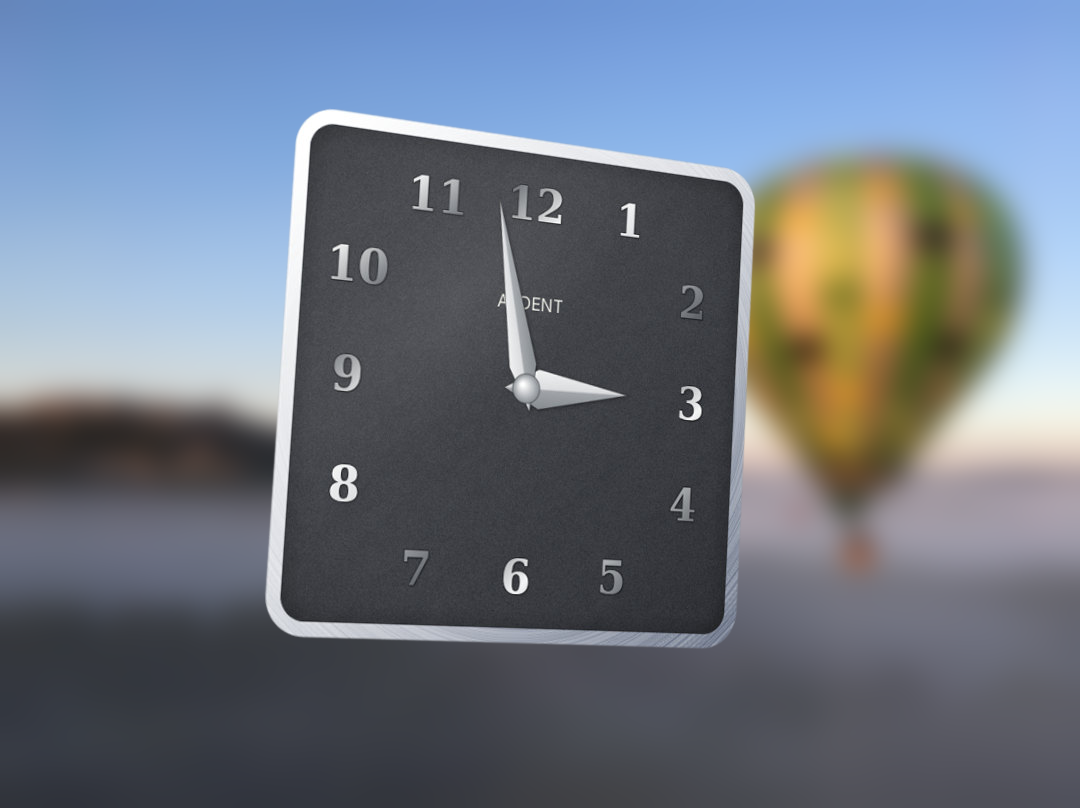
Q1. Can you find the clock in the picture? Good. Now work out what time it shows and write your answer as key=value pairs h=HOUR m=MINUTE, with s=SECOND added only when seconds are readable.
h=2 m=58
